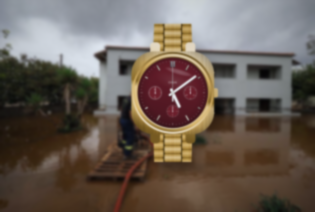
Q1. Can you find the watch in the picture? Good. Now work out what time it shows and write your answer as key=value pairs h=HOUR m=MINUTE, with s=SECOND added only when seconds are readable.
h=5 m=9
